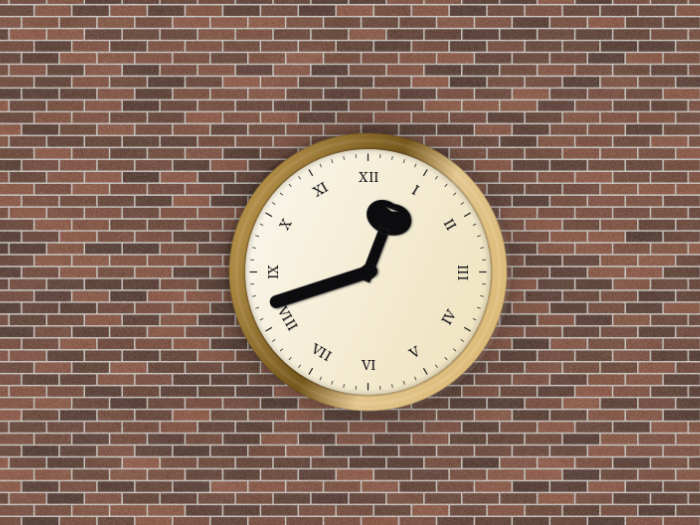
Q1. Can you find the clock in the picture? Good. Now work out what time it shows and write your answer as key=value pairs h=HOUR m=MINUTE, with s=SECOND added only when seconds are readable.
h=12 m=42
